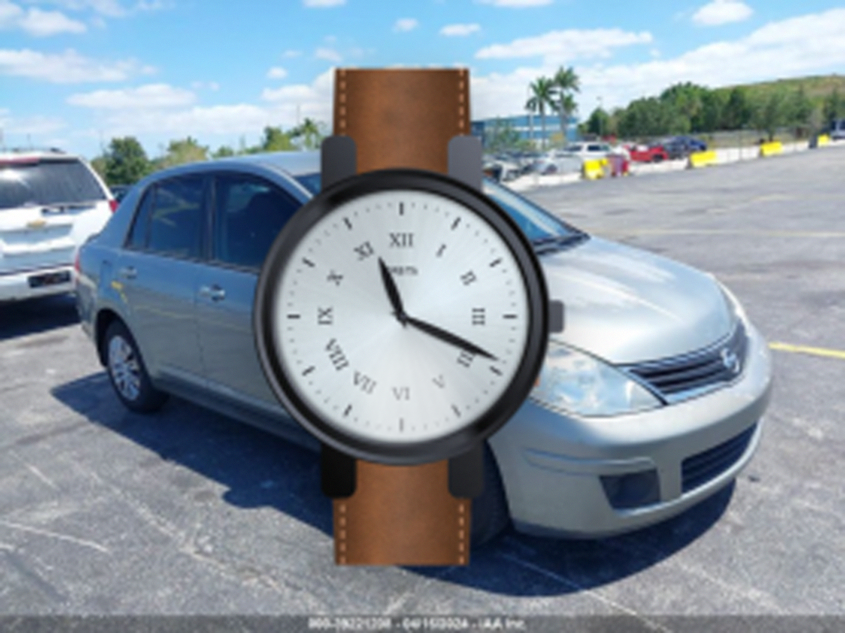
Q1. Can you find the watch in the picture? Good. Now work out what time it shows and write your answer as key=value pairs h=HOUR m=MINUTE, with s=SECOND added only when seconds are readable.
h=11 m=19
